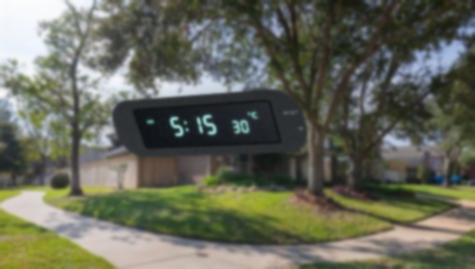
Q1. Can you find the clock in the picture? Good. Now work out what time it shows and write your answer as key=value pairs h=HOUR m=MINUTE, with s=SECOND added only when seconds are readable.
h=5 m=15
